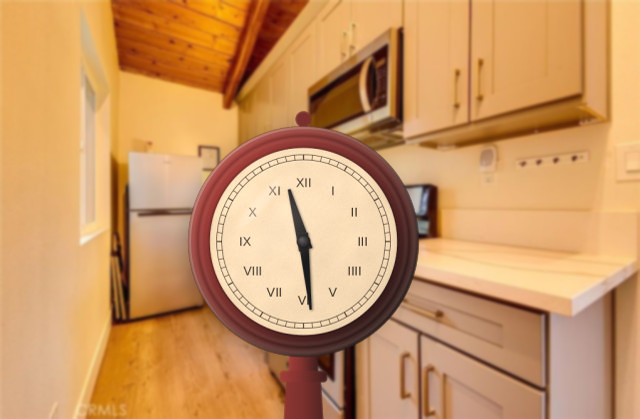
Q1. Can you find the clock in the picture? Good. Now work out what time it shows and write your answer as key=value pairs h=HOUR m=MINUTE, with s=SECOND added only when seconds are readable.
h=11 m=29
